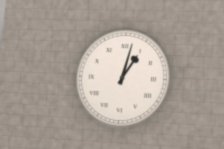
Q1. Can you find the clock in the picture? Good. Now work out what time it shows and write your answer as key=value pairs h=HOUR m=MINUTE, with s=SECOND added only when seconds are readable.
h=1 m=2
